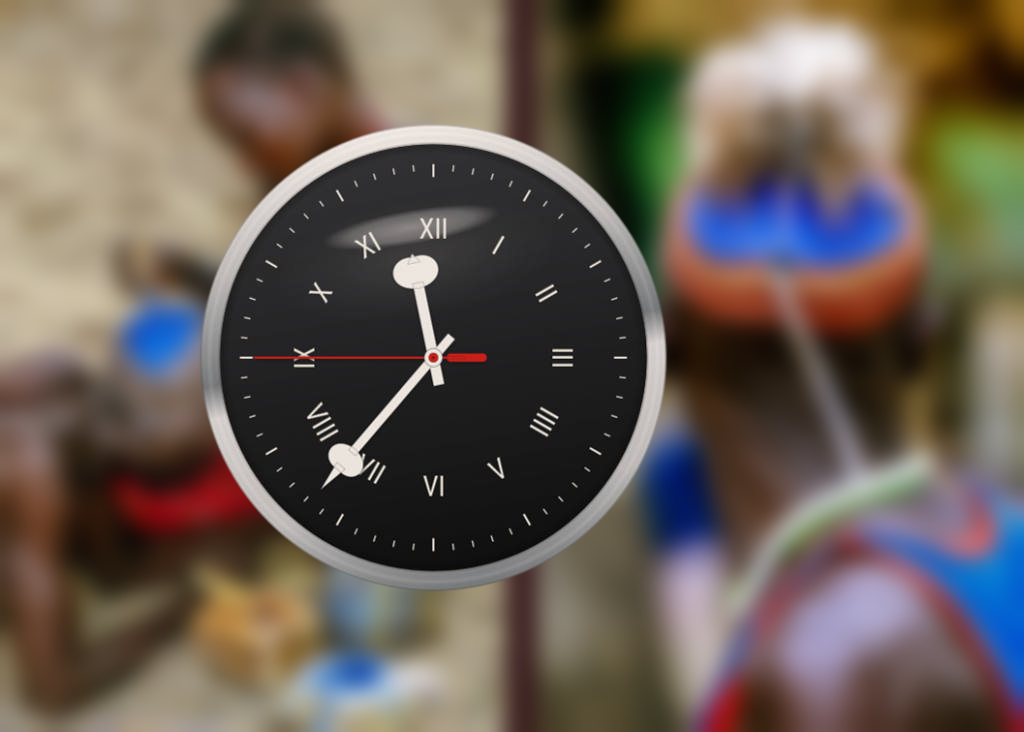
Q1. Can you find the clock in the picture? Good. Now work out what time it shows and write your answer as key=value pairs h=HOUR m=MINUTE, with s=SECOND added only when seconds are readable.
h=11 m=36 s=45
